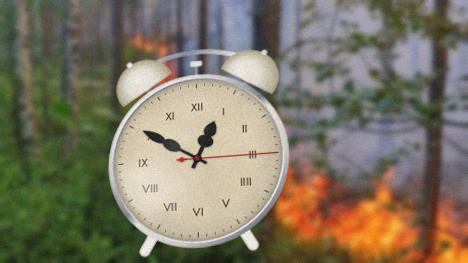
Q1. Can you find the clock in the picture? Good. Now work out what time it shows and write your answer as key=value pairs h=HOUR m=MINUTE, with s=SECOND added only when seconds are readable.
h=12 m=50 s=15
